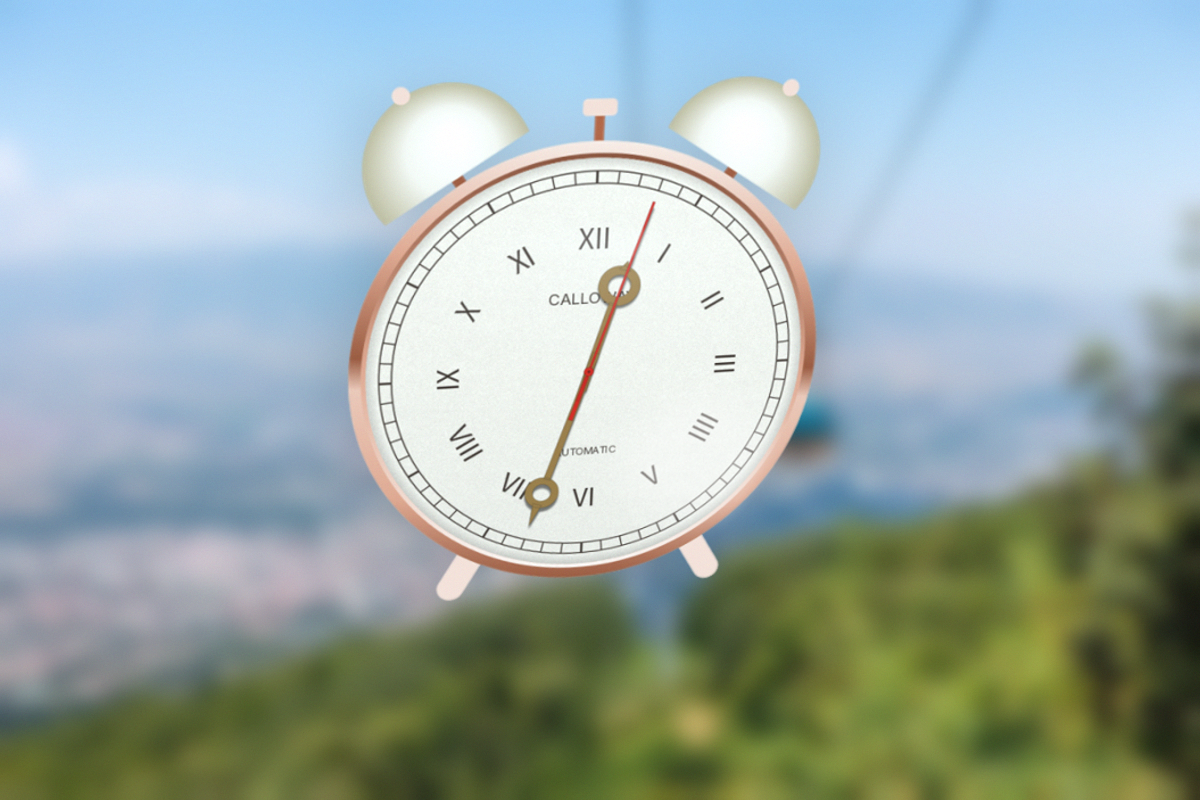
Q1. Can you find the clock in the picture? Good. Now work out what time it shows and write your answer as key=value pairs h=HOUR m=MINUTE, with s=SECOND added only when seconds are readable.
h=12 m=33 s=3
